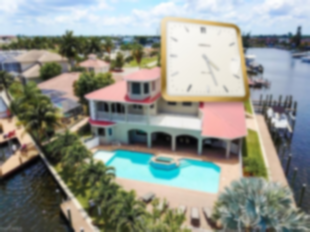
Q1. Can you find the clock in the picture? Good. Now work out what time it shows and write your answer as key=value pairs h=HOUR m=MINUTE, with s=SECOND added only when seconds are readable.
h=4 m=27
